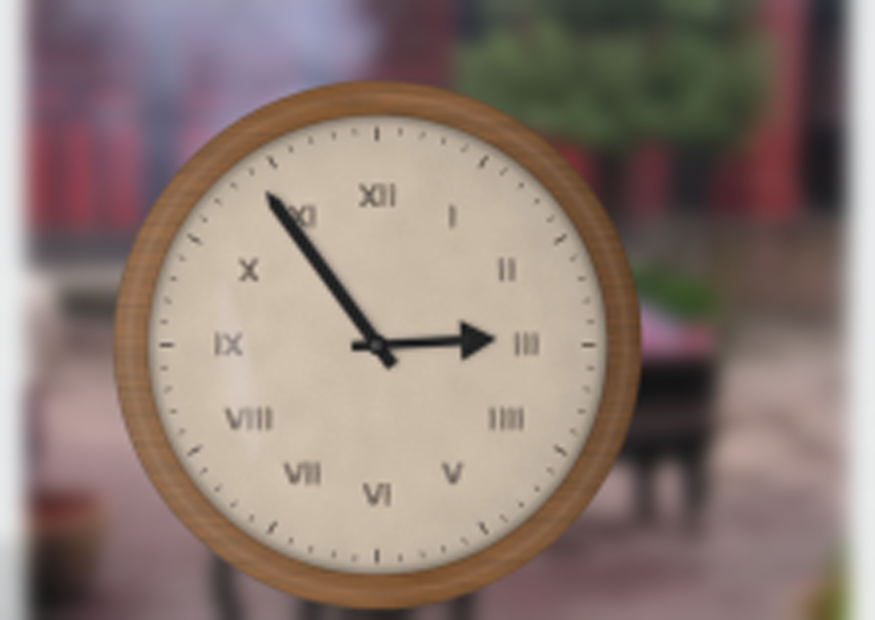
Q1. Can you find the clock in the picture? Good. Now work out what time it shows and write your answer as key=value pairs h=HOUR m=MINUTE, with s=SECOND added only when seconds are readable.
h=2 m=54
